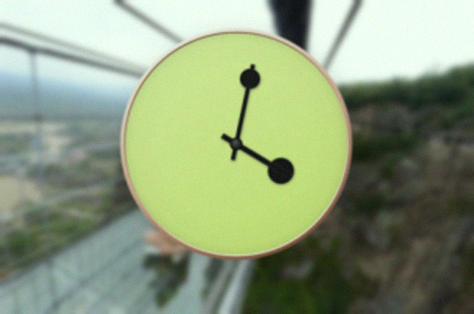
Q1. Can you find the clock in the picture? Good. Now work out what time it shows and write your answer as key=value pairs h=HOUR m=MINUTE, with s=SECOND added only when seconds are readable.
h=4 m=2
